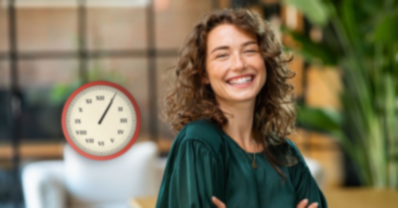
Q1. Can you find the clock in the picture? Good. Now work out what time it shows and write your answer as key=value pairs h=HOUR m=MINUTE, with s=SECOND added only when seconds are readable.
h=1 m=5
